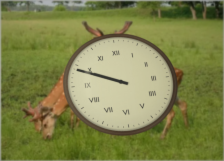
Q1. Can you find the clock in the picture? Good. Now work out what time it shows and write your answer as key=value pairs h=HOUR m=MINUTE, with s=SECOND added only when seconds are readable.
h=9 m=49
